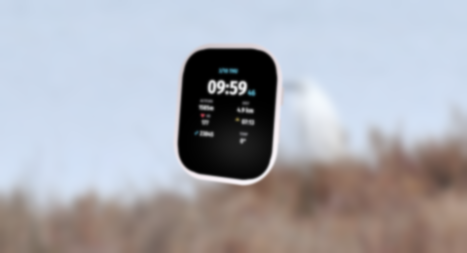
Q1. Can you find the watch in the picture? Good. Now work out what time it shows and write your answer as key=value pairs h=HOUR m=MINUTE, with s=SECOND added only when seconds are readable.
h=9 m=59
